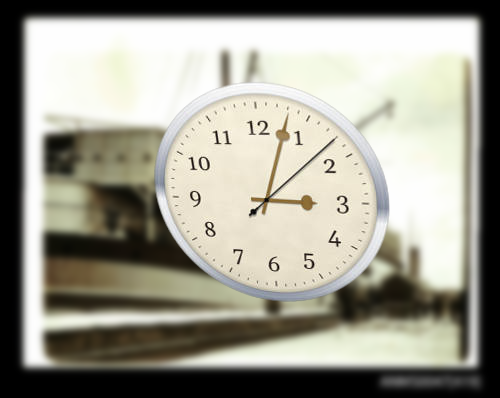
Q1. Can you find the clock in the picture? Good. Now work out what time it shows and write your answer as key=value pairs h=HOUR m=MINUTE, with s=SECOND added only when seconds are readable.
h=3 m=3 s=8
